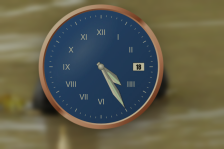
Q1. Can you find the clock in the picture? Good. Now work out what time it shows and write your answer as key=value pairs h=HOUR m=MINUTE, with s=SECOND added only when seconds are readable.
h=4 m=25
